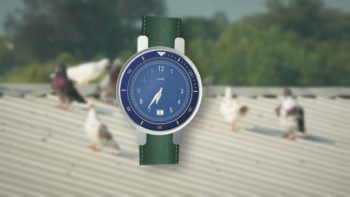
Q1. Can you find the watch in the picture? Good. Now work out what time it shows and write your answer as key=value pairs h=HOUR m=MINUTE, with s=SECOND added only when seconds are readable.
h=6 m=36
